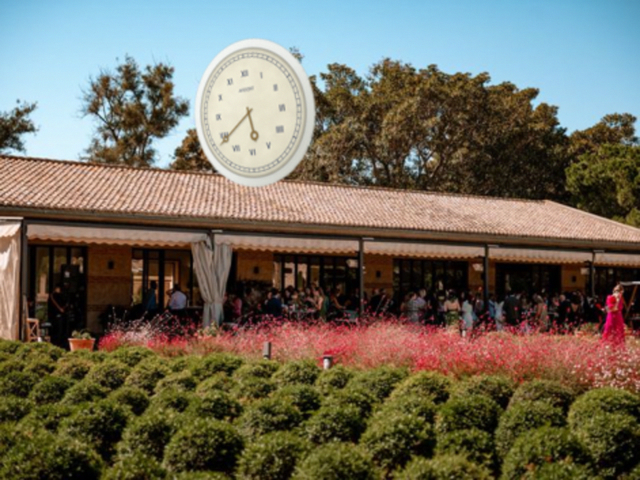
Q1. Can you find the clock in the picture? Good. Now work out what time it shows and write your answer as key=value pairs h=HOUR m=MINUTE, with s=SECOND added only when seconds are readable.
h=5 m=39
